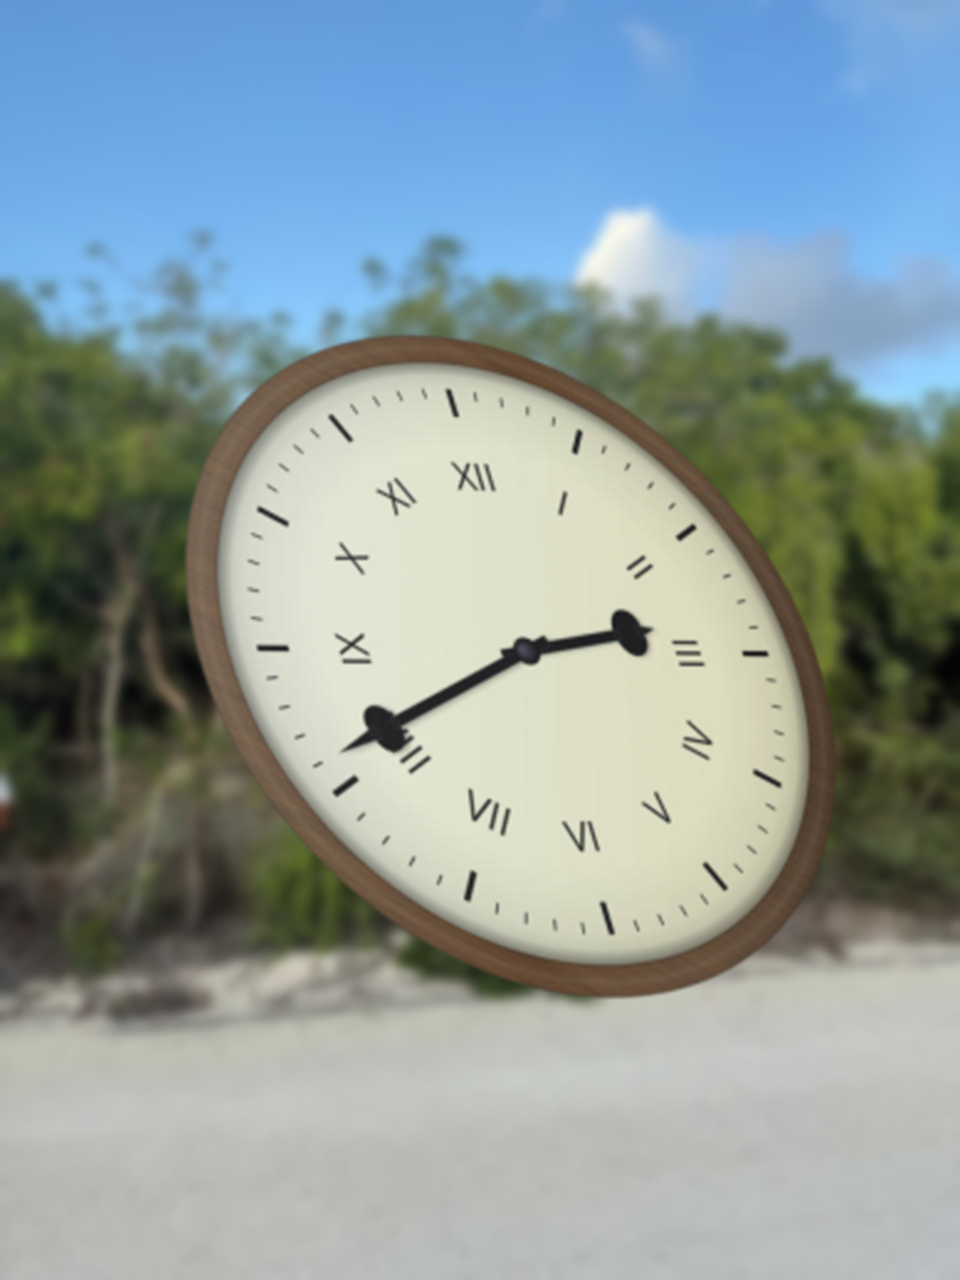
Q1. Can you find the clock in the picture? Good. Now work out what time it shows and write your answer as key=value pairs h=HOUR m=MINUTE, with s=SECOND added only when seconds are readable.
h=2 m=41
